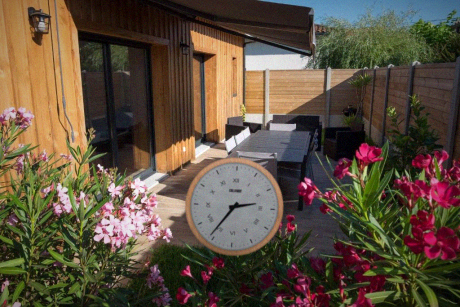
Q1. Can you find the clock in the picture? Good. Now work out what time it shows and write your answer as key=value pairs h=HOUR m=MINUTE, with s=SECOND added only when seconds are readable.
h=2 m=36
